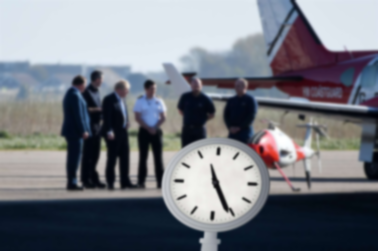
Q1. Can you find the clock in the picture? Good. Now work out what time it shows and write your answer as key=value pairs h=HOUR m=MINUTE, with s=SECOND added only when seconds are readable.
h=11 m=26
